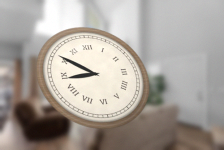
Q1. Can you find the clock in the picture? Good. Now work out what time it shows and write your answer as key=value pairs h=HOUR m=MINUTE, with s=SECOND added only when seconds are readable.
h=8 m=51
